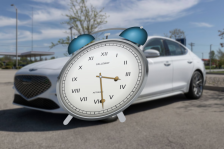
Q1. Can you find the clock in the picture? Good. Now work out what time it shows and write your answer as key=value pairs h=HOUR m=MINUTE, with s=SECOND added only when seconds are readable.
h=3 m=28
